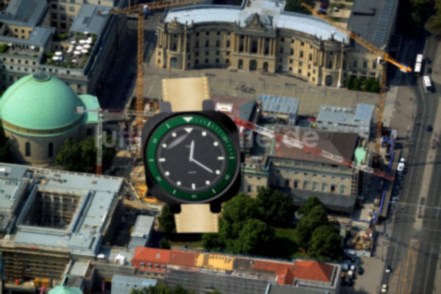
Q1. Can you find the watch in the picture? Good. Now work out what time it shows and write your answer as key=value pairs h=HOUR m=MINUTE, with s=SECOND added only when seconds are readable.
h=12 m=21
